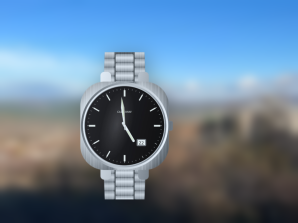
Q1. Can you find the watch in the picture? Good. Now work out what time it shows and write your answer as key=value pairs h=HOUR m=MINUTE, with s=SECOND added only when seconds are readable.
h=4 m=59
